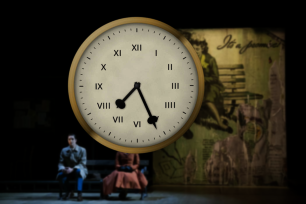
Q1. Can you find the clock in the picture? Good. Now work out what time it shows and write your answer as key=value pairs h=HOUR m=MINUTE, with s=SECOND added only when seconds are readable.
h=7 m=26
